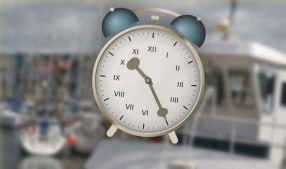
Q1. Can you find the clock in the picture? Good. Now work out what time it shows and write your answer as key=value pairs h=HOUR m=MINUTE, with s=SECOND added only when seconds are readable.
h=10 m=25
